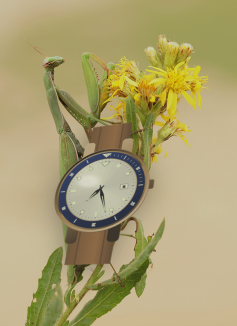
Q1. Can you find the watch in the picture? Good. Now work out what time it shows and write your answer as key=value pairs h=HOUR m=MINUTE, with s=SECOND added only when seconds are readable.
h=7 m=27
